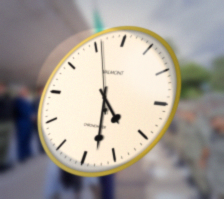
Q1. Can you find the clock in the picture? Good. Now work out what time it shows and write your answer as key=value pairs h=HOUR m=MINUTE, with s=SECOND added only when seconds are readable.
h=4 m=27 s=56
